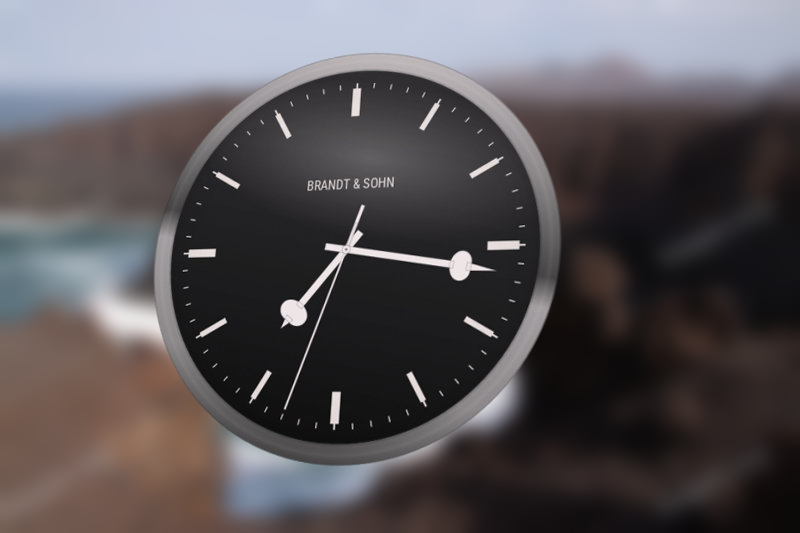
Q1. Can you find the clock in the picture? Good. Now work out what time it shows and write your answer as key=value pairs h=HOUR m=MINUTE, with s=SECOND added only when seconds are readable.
h=7 m=16 s=33
